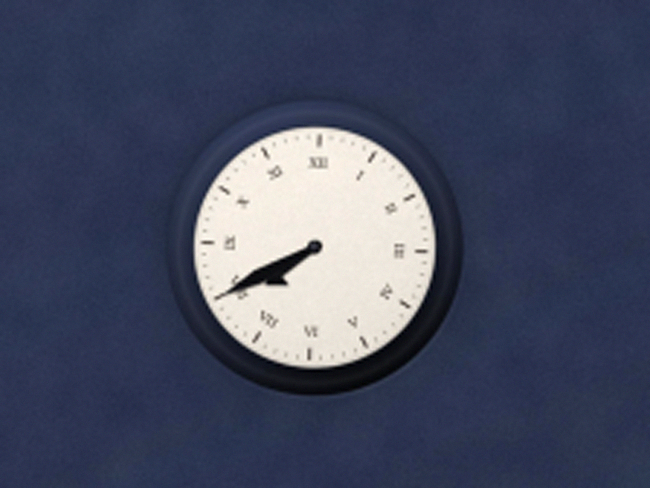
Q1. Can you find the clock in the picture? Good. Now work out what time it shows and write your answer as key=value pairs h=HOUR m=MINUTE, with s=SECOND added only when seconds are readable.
h=7 m=40
